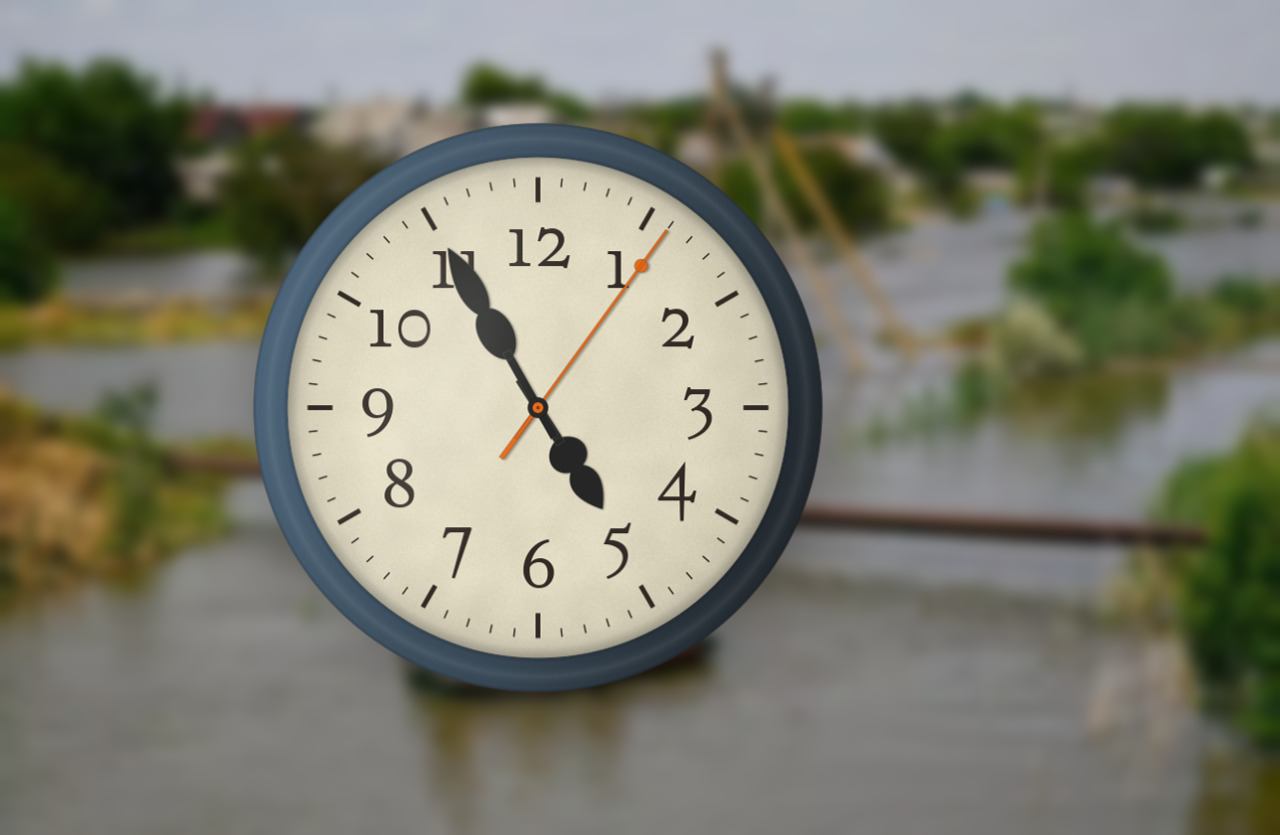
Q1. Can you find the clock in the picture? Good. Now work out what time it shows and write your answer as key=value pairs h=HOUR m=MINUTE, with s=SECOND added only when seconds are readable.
h=4 m=55 s=6
